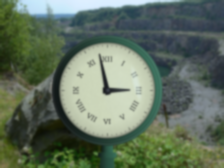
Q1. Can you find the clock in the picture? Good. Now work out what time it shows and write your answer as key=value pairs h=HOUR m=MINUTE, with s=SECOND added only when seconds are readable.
h=2 m=58
